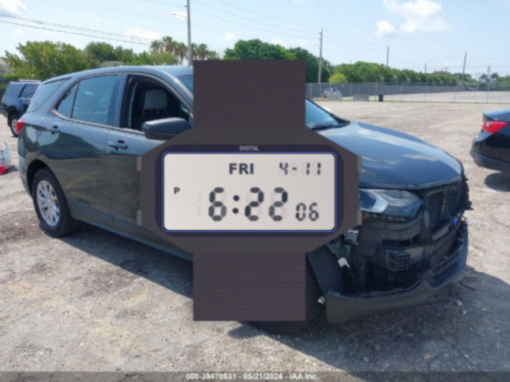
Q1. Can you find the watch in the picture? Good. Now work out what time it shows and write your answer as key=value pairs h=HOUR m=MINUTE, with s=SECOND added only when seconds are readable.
h=6 m=22 s=6
